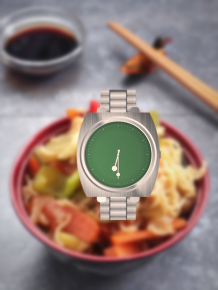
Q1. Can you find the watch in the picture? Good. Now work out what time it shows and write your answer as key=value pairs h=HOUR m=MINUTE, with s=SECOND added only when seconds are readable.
h=6 m=30
